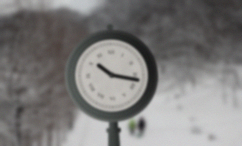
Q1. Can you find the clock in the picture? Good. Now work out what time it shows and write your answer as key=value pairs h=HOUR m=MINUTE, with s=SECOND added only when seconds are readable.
h=10 m=17
